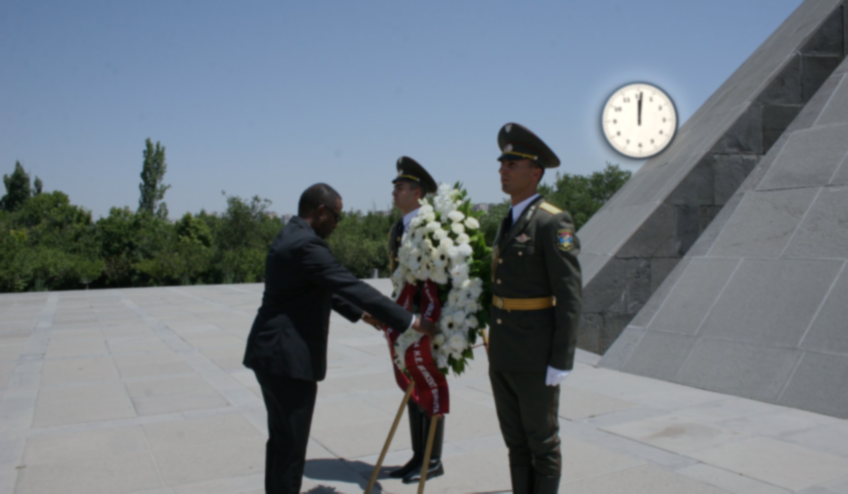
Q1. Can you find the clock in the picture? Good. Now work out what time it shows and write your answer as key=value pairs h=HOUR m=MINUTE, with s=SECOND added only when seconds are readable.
h=12 m=1
